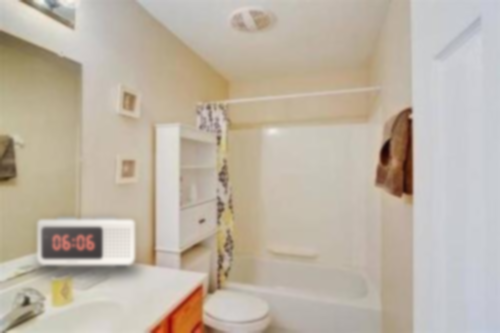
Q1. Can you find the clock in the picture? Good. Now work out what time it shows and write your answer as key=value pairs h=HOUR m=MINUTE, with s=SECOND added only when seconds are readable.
h=6 m=6
